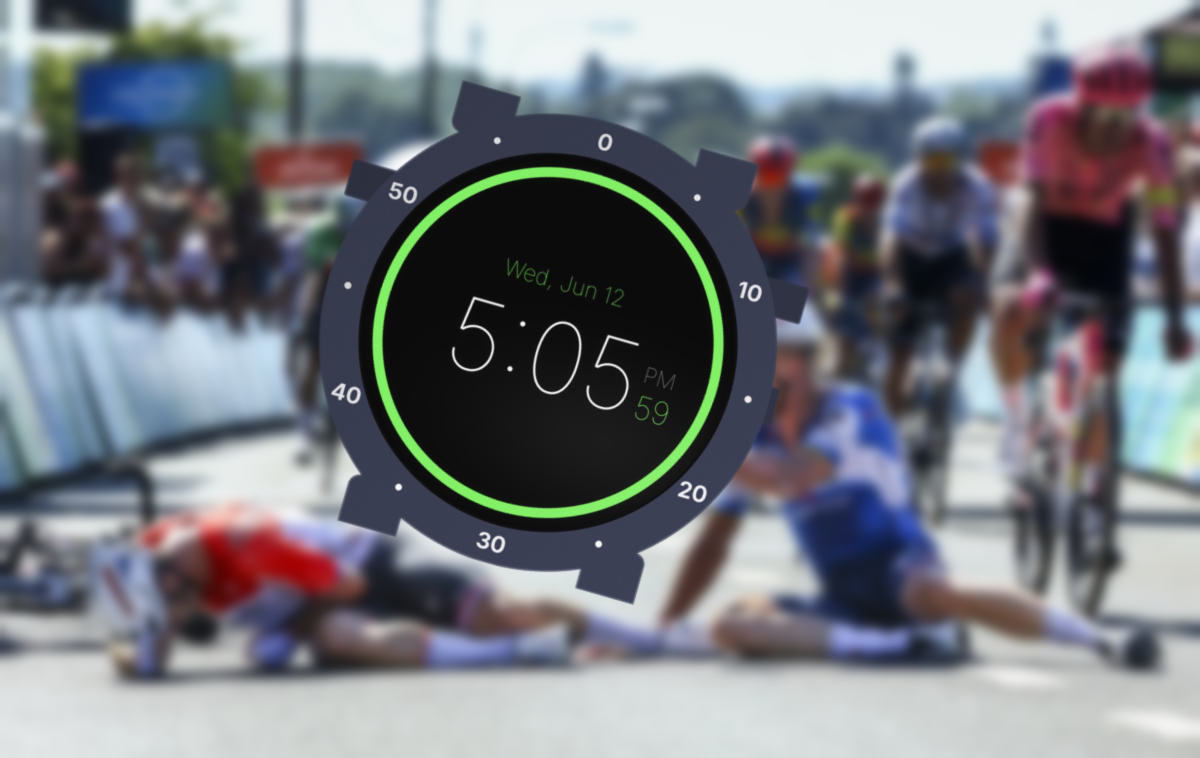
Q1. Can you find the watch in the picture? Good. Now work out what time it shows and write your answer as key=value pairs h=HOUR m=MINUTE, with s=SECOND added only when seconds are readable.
h=5 m=5 s=59
